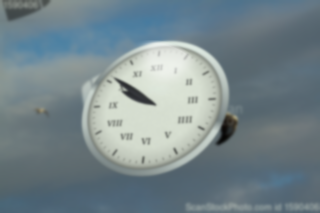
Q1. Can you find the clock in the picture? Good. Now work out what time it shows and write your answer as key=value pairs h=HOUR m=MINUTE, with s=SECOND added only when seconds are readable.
h=9 m=51
